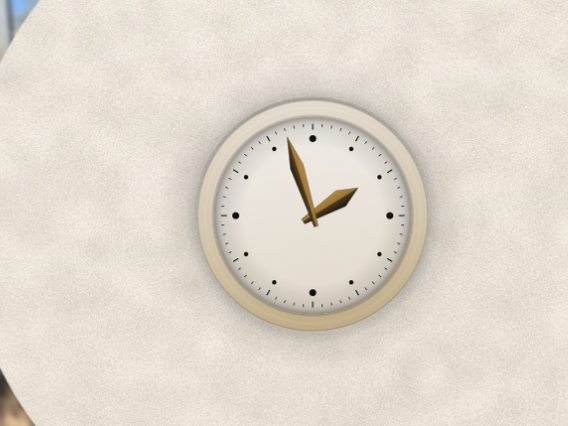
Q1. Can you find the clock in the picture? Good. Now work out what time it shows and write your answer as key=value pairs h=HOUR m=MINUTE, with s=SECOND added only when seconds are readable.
h=1 m=57
